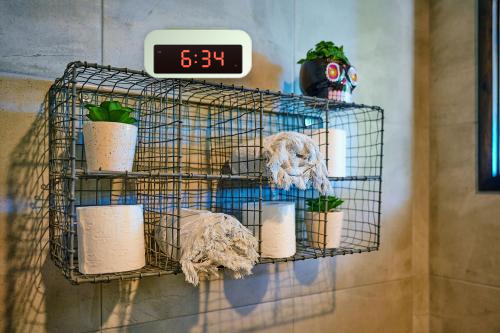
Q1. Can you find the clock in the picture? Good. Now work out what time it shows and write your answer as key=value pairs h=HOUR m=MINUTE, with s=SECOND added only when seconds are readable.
h=6 m=34
